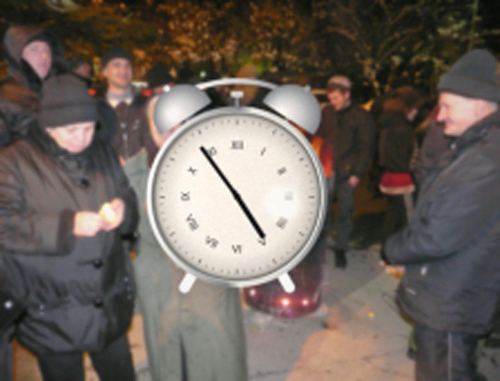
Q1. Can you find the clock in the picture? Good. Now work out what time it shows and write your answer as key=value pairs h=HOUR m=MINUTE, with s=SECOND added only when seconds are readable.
h=4 m=54
